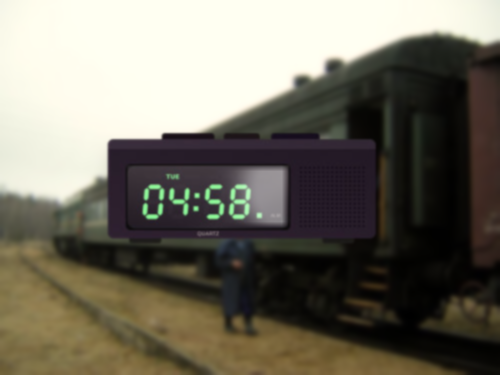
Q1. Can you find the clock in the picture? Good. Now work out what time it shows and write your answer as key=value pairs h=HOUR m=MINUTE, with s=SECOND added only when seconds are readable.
h=4 m=58
